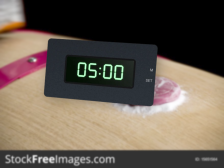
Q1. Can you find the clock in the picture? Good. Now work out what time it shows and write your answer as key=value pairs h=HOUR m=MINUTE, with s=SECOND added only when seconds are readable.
h=5 m=0
